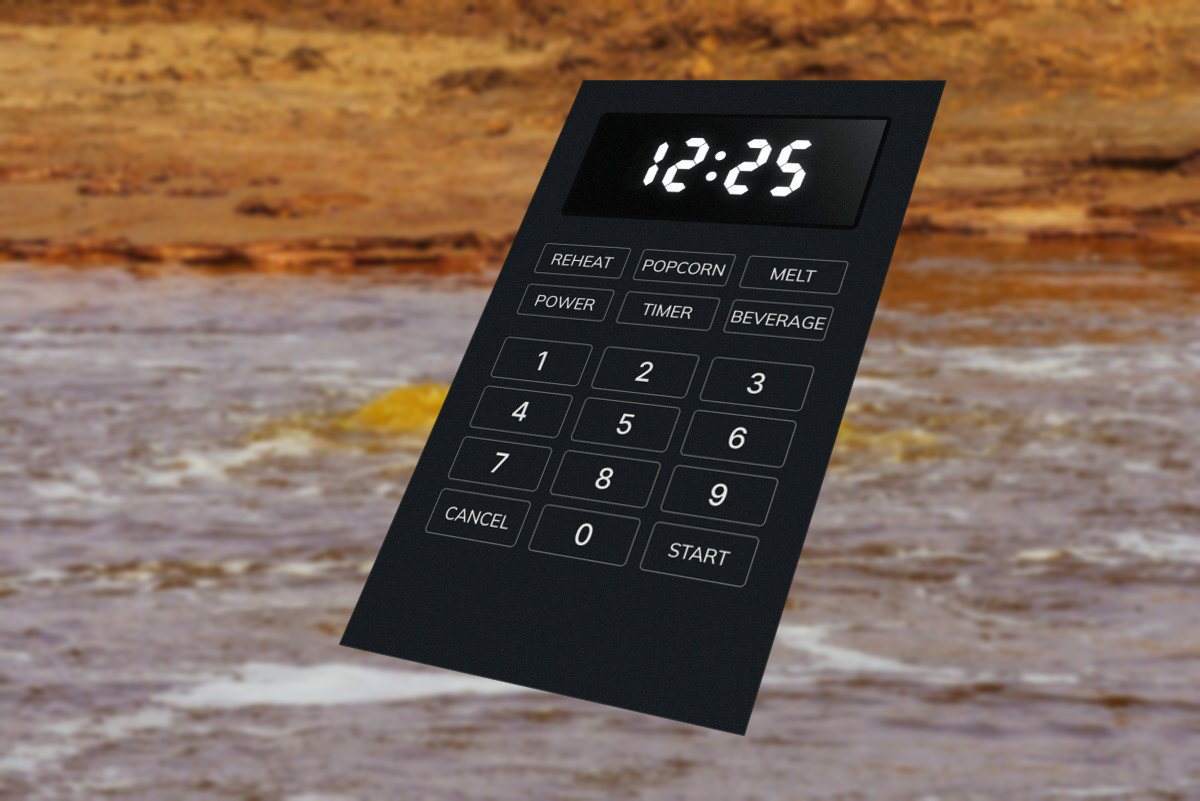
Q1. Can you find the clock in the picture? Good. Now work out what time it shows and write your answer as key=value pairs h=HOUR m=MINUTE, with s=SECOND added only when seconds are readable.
h=12 m=25
